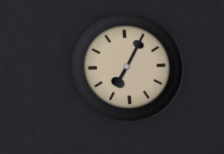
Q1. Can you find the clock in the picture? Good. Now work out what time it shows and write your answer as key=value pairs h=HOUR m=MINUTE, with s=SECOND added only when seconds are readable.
h=7 m=5
